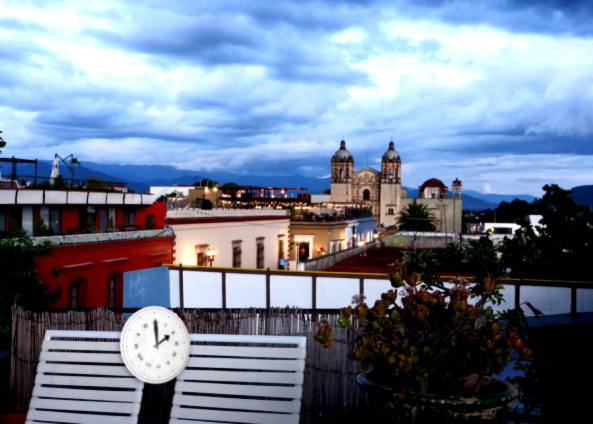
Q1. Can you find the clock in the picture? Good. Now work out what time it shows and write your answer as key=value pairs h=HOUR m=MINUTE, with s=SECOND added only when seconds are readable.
h=2 m=0
